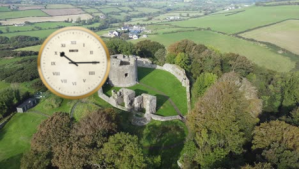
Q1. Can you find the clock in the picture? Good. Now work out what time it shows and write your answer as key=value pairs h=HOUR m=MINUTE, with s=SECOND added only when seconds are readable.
h=10 m=15
